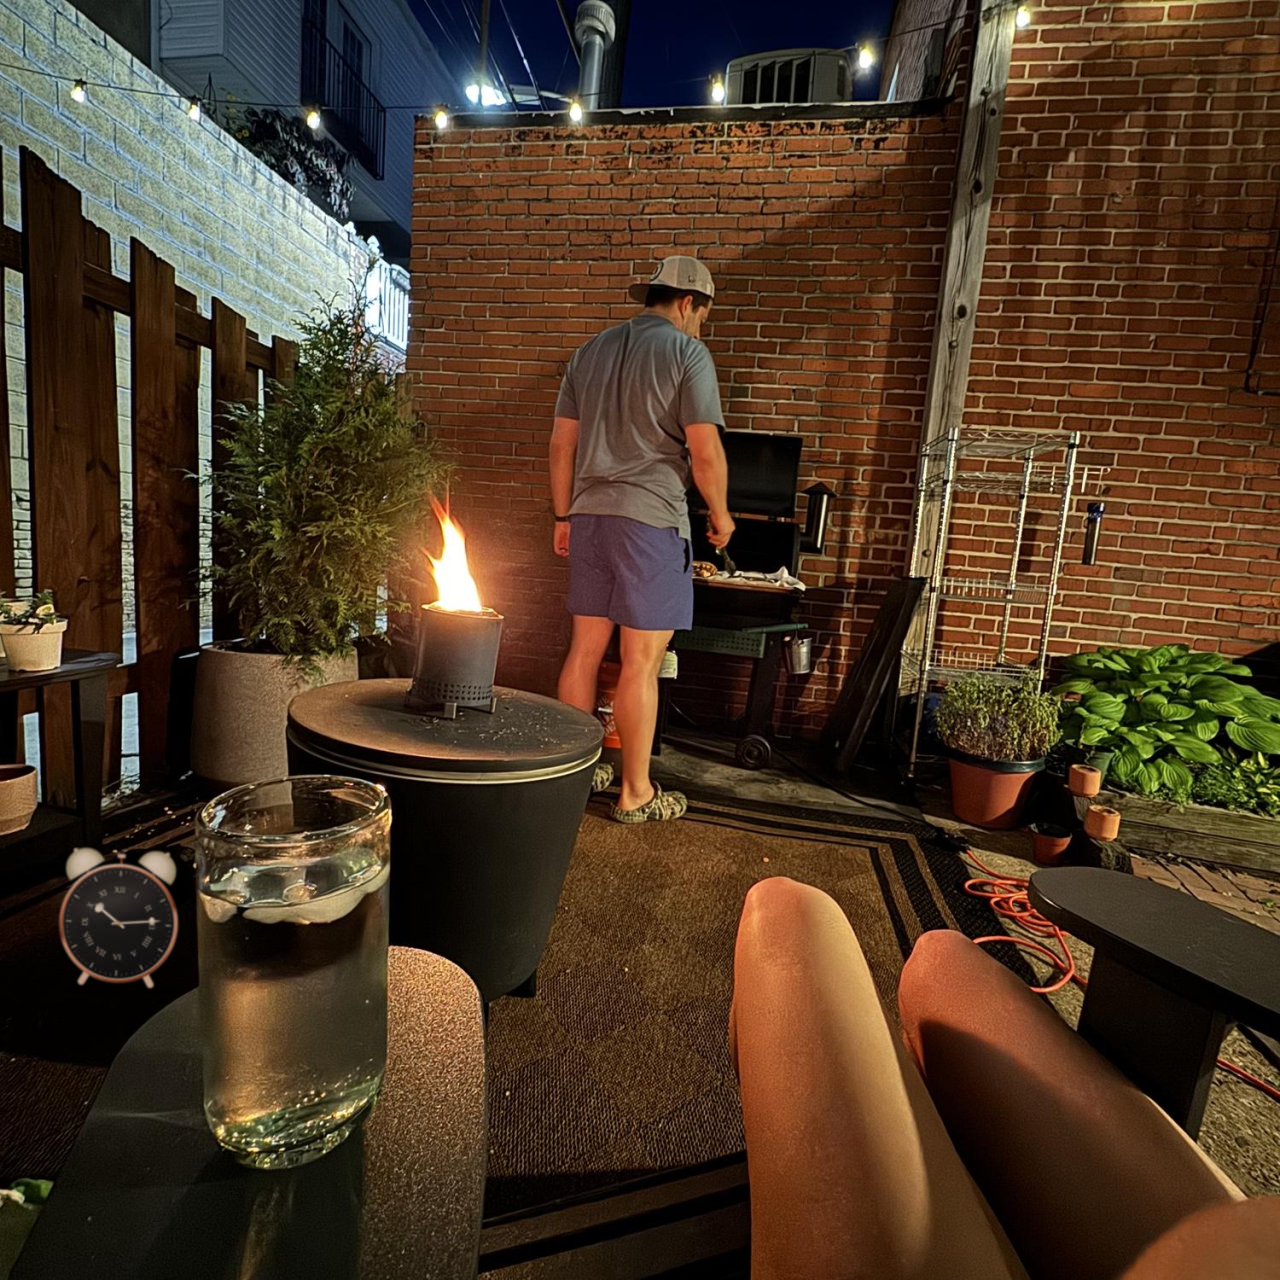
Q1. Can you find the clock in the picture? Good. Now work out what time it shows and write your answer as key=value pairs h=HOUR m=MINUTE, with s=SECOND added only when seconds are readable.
h=10 m=14
